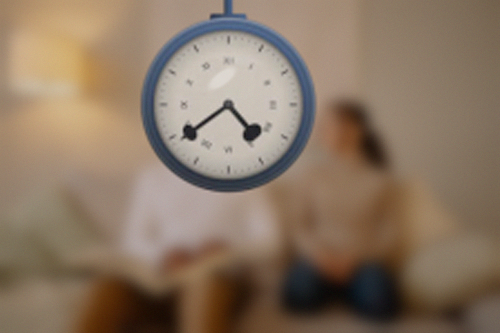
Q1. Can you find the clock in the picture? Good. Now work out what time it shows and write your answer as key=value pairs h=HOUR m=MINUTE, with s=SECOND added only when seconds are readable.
h=4 m=39
